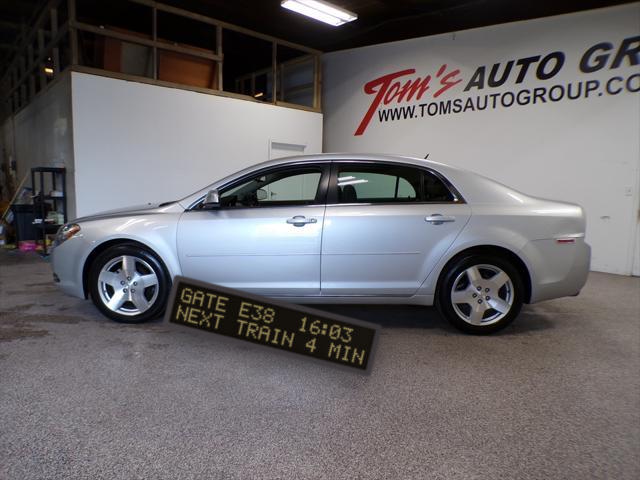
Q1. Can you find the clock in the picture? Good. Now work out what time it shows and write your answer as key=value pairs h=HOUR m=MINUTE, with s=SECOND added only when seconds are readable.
h=16 m=3
